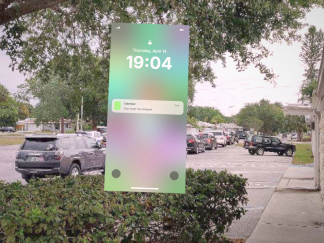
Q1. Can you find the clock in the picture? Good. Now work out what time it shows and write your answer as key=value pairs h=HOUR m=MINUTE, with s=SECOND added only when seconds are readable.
h=19 m=4
